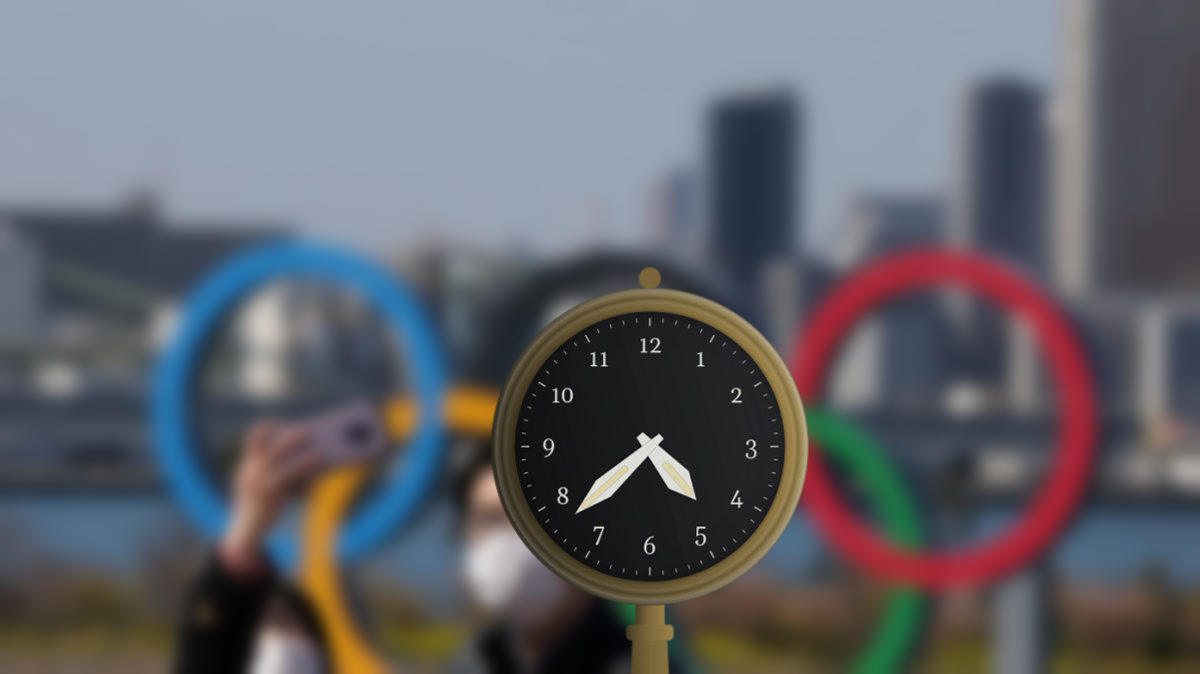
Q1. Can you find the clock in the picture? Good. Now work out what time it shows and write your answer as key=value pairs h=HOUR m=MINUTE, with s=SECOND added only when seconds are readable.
h=4 m=38
